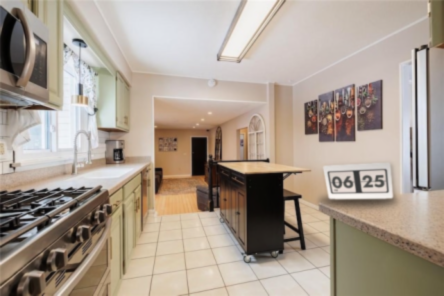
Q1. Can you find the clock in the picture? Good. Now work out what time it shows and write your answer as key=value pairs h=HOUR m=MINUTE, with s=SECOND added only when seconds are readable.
h=6 m=25
